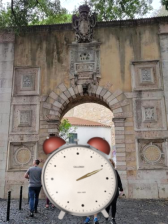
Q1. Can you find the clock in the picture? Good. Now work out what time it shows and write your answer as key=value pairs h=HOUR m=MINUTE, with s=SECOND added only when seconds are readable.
h=2 m=11
